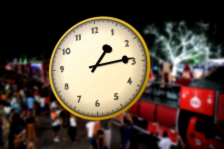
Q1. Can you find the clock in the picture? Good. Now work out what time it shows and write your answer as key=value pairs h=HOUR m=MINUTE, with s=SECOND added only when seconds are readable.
h=1 m=14
